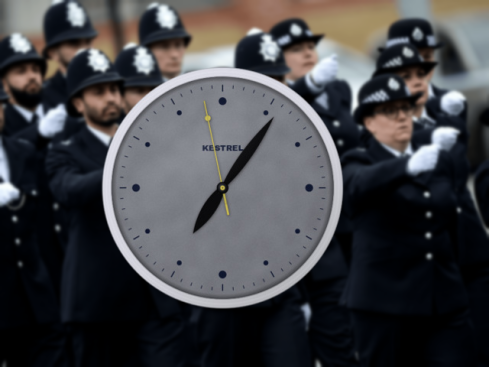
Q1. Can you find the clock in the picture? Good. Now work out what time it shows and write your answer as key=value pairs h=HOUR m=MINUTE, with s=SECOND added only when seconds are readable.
h=7 m=5 s=58
